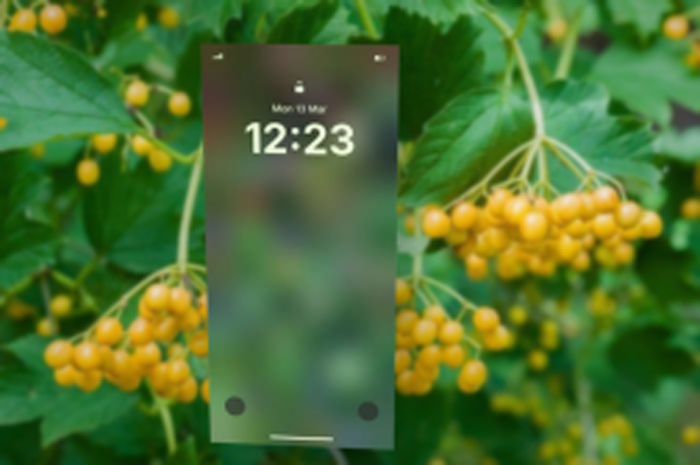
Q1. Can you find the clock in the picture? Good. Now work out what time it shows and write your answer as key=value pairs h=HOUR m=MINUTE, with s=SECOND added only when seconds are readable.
h=12 m=23
